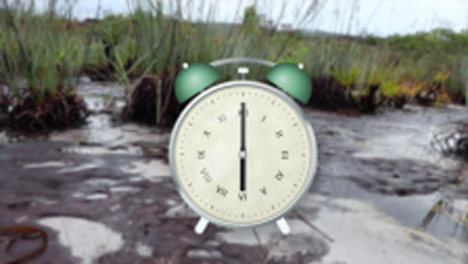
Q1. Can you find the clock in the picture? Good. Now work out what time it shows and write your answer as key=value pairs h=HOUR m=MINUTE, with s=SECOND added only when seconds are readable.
h=6 m=0
